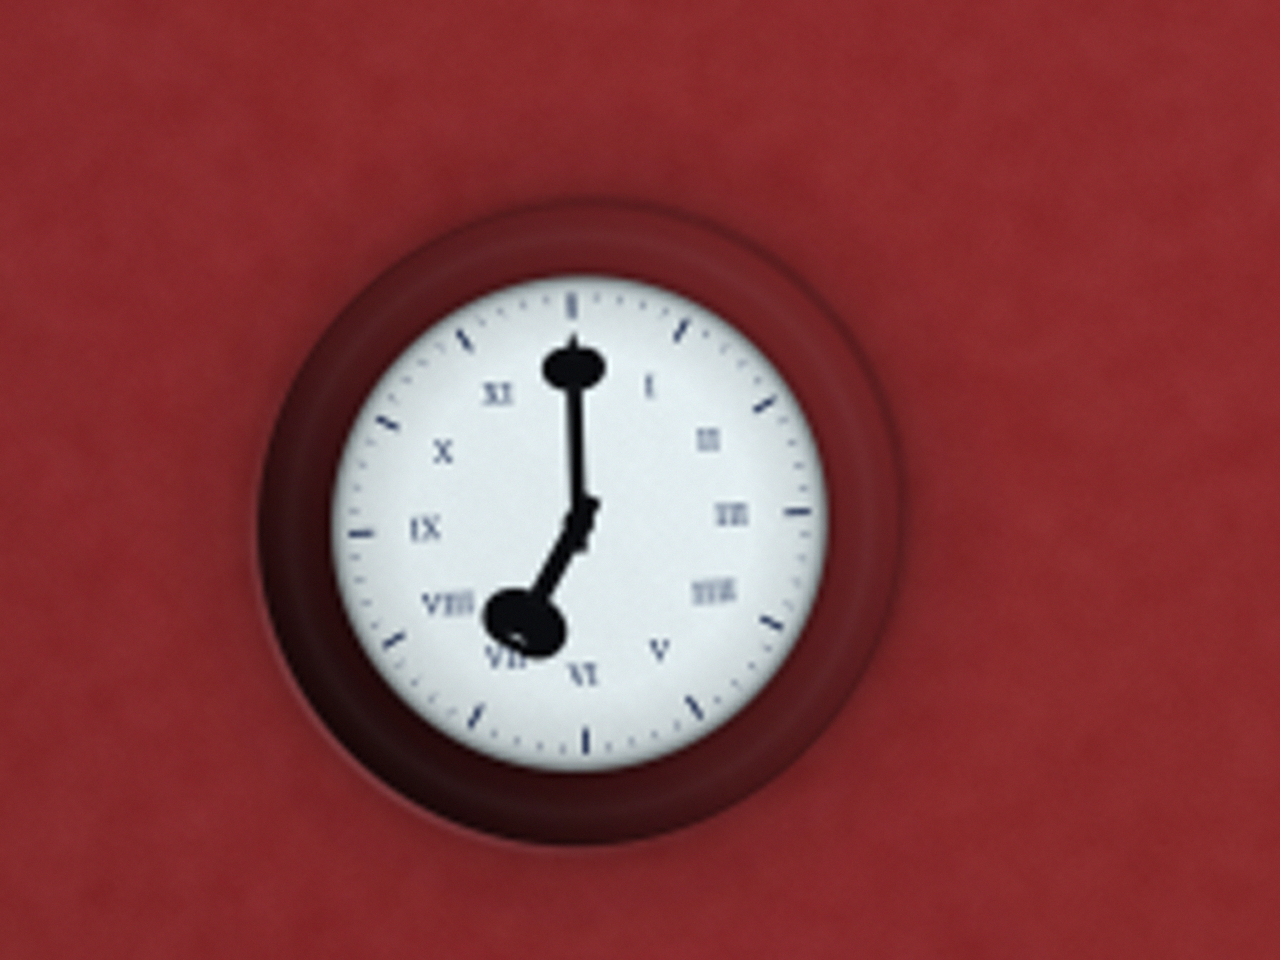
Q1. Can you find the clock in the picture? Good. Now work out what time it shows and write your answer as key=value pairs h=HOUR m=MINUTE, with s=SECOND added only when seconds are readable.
h=7 m=0
